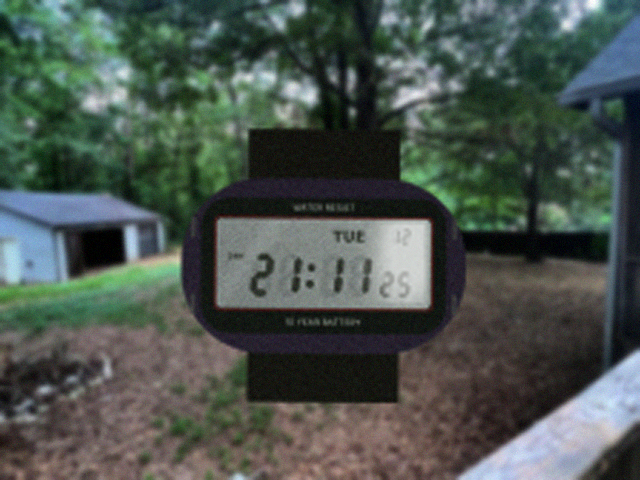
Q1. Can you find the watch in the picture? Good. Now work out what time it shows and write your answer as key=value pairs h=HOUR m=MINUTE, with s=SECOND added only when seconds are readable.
h=21 m=11 s=25
